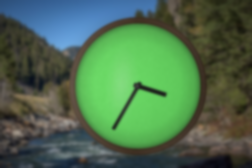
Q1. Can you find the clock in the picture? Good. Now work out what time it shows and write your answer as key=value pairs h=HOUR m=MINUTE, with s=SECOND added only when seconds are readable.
h=3 m=35
